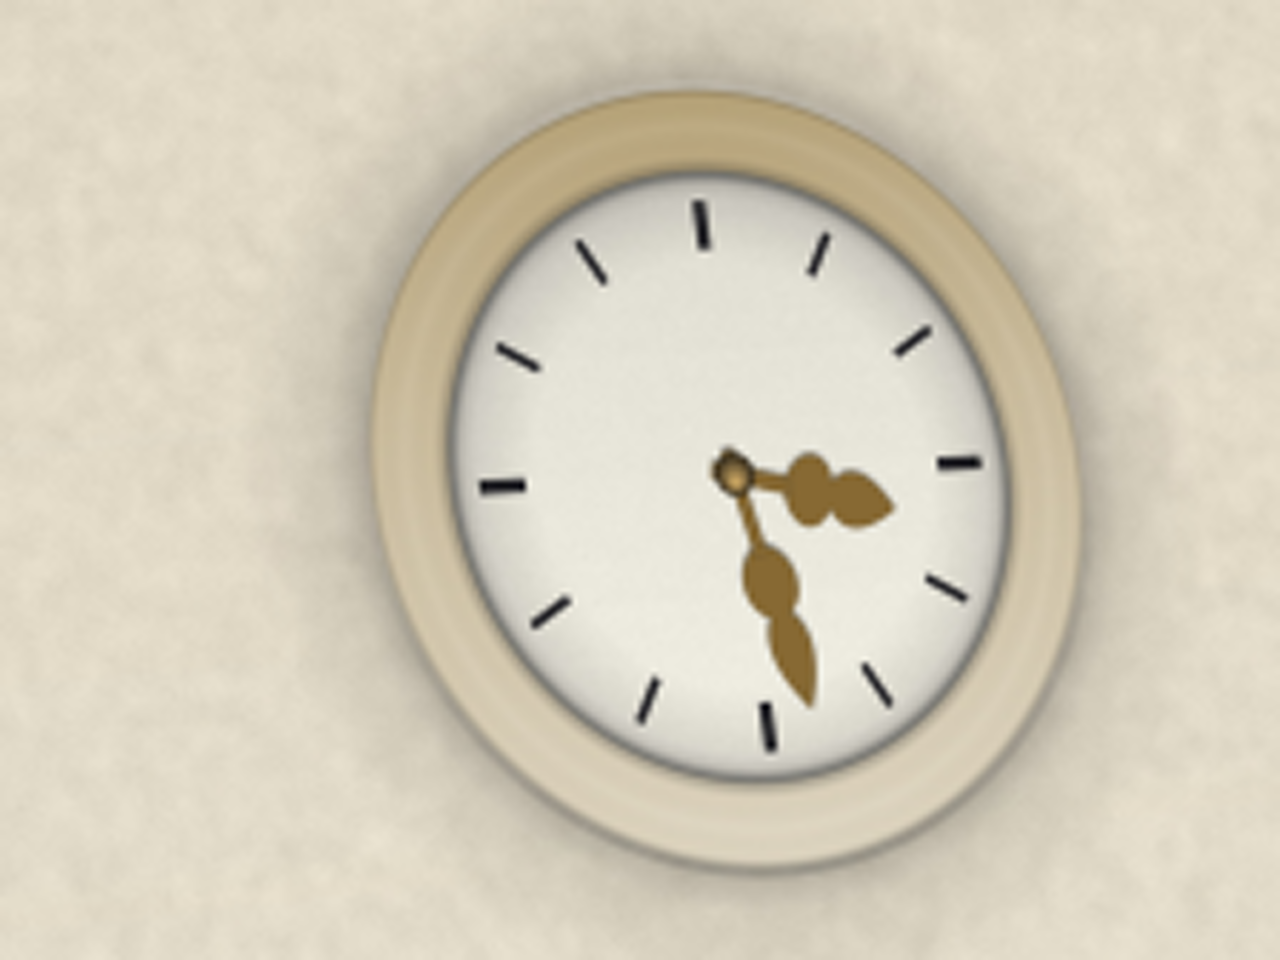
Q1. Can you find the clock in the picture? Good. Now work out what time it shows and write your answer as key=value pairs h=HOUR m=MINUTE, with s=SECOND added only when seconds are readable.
h=3 m=28
